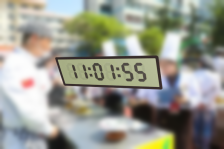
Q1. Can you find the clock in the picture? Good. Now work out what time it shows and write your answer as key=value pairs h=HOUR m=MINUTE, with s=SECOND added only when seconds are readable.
h=11 m=1 s=55
